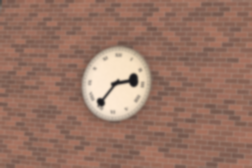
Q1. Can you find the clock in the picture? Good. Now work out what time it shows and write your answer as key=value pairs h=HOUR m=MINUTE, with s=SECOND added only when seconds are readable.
h=2 m=36
